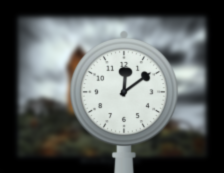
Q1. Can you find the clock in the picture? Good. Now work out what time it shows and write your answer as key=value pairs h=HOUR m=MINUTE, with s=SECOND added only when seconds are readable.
h=12 m=9
